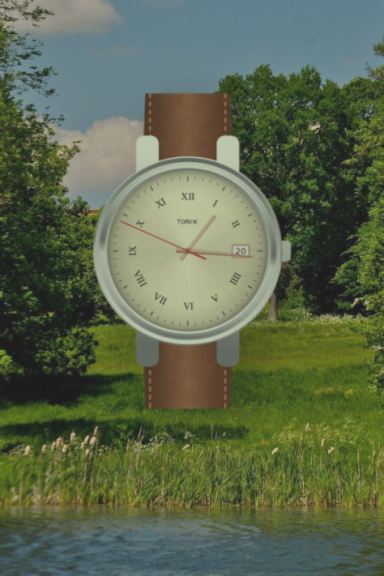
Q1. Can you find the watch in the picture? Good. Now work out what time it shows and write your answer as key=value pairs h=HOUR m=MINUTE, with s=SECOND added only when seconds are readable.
h=1 m=15 s=49
